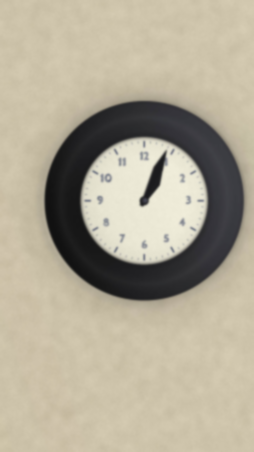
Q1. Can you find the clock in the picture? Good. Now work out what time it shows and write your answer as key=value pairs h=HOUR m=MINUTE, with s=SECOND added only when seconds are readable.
h=1 m=4
